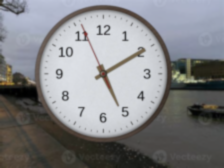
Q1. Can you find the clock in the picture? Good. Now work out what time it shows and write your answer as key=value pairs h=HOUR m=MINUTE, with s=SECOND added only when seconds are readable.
h=5 m=9 s=56
